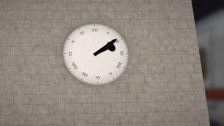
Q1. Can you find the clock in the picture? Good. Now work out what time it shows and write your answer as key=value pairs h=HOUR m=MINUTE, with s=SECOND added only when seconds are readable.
h=2 m=9
